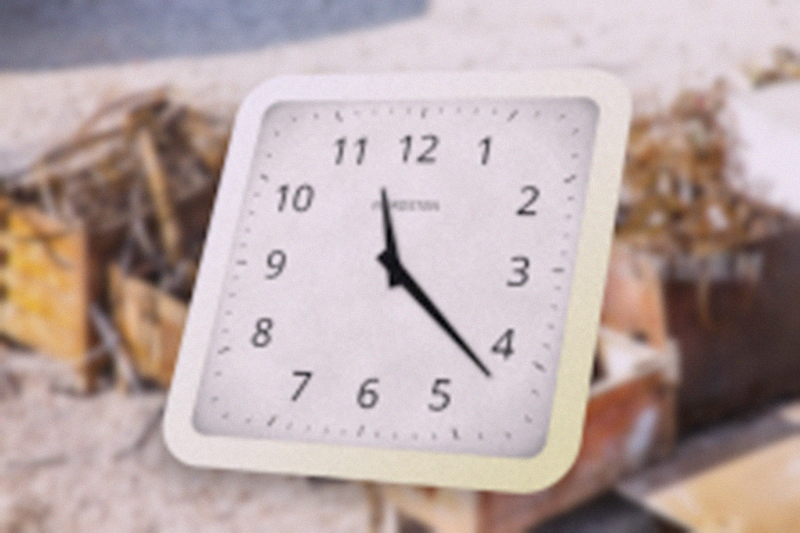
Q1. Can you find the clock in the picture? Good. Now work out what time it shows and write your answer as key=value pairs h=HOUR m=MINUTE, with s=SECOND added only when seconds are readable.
h=11 m=22
